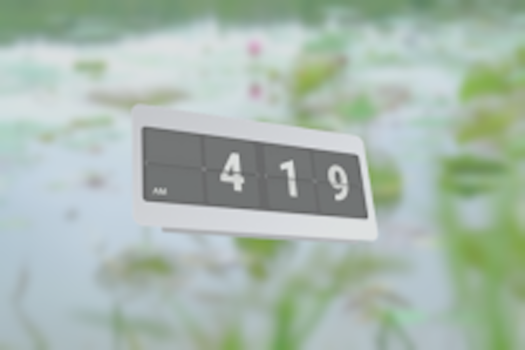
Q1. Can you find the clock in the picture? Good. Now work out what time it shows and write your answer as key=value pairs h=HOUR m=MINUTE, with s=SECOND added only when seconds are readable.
h=4 m=19
